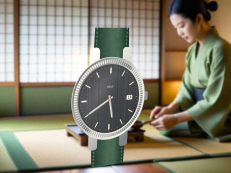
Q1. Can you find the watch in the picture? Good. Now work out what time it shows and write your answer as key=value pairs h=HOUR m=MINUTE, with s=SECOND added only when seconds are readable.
h=5 m=40
